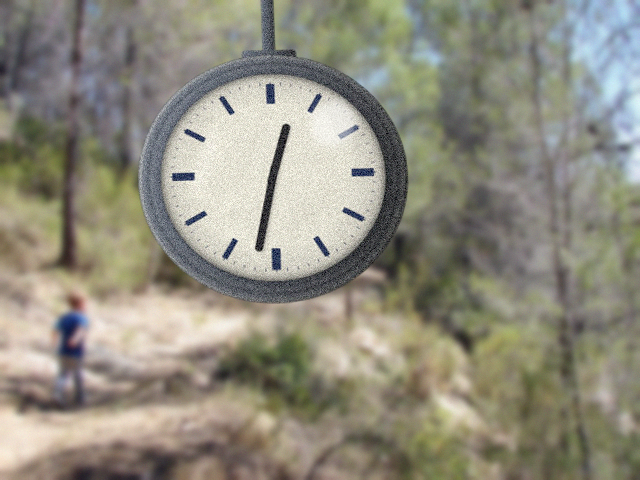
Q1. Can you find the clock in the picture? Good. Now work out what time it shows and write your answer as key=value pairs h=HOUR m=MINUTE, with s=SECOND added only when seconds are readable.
h=12 m=32
